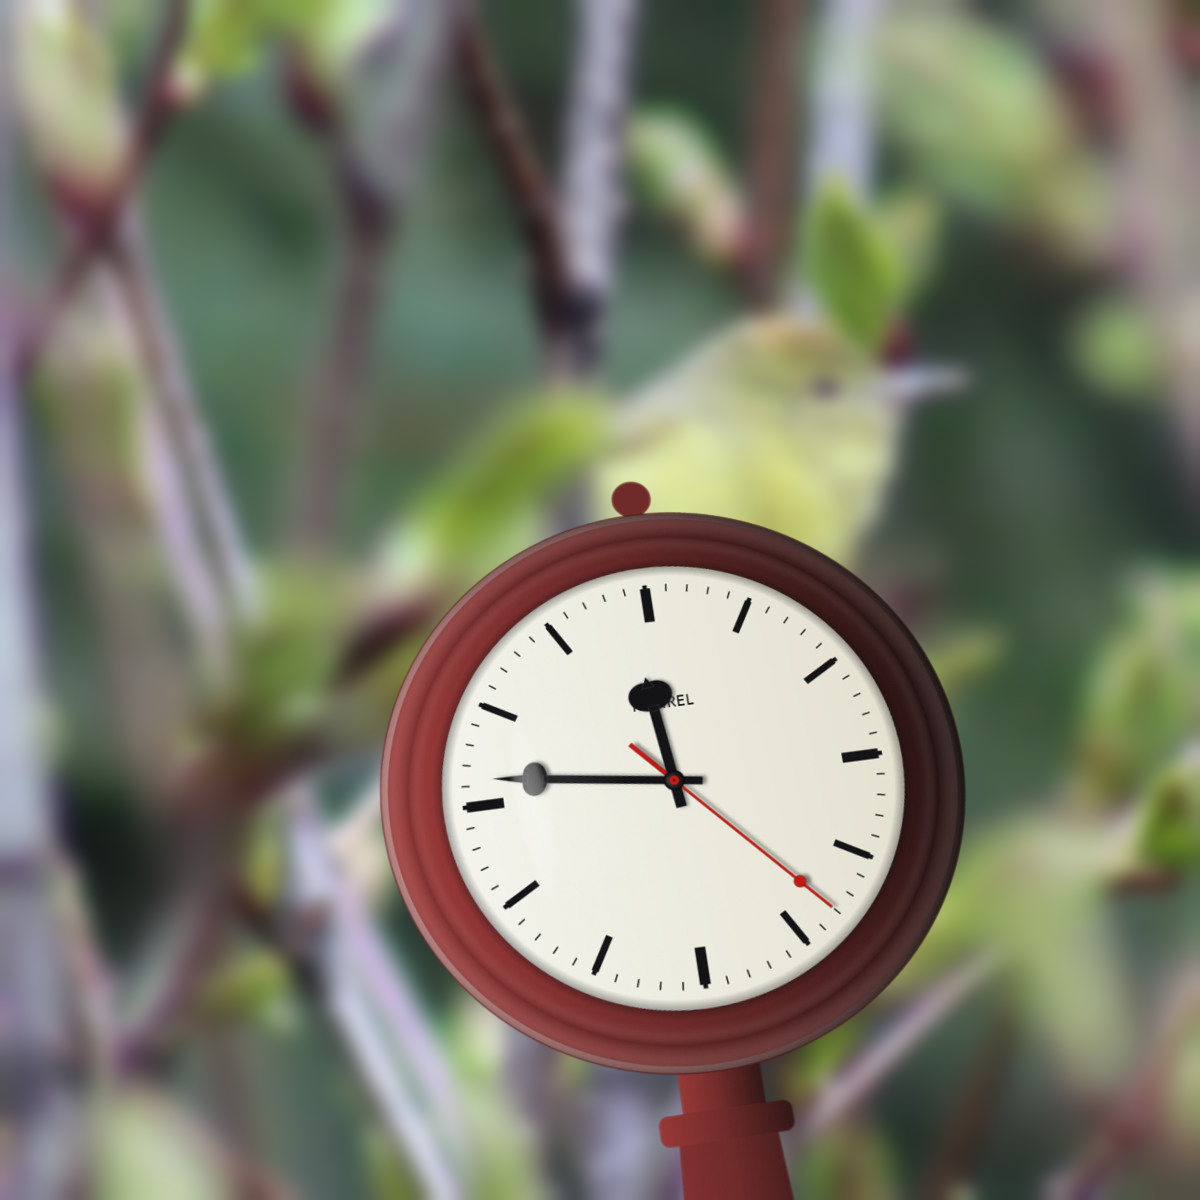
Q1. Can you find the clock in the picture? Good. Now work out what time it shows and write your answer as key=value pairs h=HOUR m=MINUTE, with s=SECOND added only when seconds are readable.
h=11 m=46 s=23
